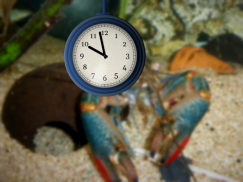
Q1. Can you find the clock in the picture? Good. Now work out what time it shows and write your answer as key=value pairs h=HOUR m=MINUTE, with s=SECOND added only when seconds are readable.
h=9 m=58
